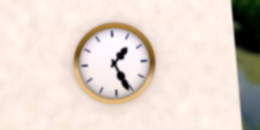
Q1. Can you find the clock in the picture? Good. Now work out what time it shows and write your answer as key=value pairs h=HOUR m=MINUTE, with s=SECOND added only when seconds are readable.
h=1 m=26
